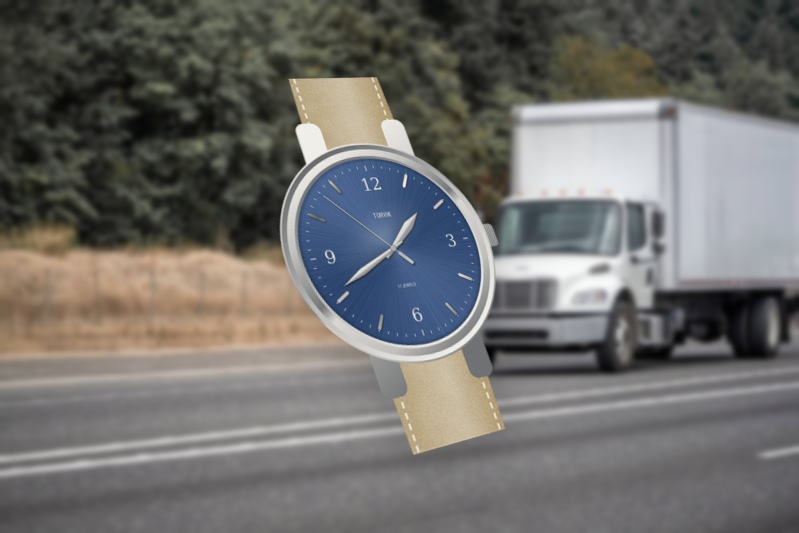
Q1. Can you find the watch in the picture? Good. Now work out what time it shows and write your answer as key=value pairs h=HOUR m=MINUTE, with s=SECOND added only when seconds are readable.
h=1 m=40 s=53
